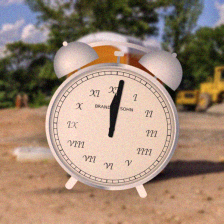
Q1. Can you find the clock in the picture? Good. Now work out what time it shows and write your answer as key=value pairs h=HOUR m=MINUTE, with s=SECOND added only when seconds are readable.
h=12 m=1
